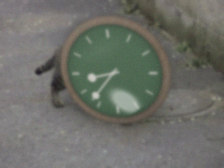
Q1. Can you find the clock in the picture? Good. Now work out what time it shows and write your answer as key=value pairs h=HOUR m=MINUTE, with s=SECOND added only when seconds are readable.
h=8 m=37
